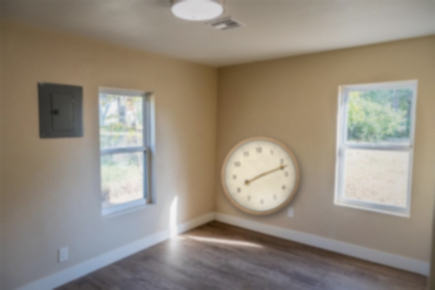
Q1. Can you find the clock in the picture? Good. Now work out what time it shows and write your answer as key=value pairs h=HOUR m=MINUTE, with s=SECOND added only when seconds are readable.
h=8 m=12
